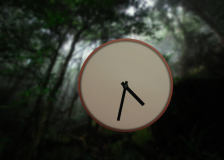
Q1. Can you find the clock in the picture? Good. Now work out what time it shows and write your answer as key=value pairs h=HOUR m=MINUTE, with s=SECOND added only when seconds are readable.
h=4 m=32
